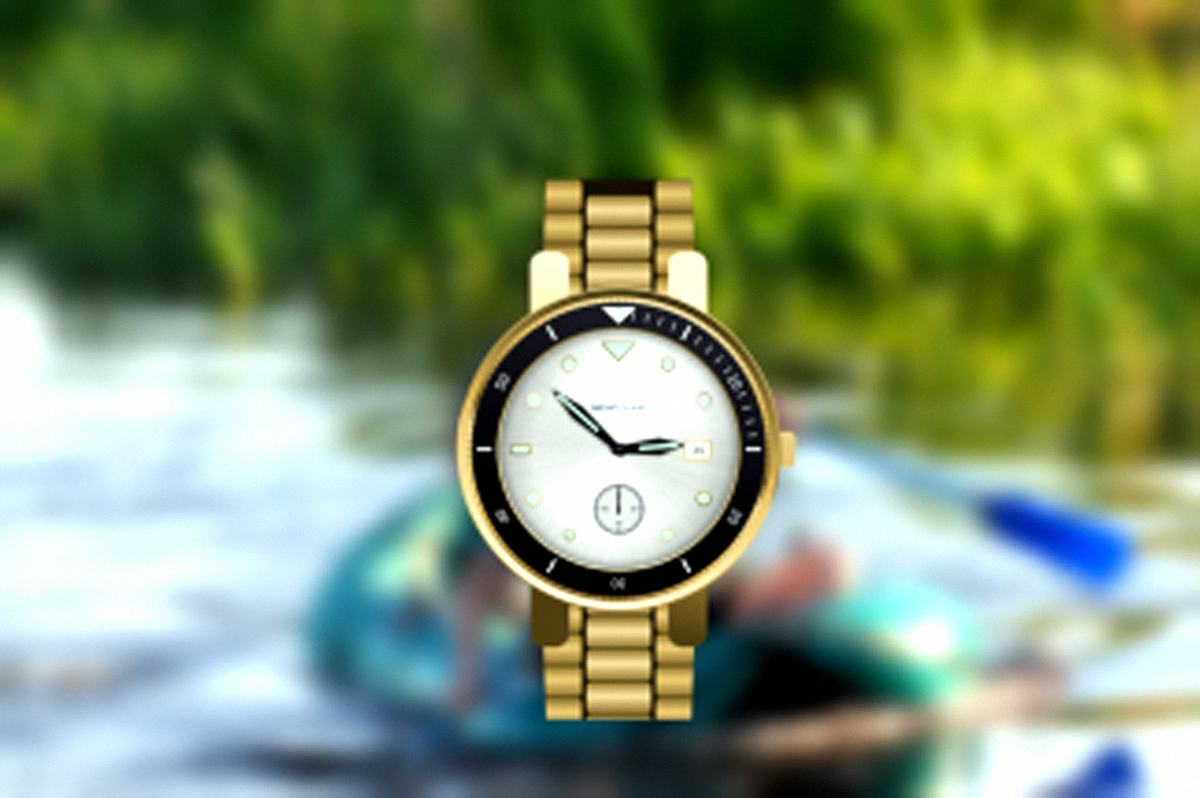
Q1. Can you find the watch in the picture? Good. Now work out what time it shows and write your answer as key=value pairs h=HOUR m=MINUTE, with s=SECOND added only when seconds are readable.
h=2 m=52
